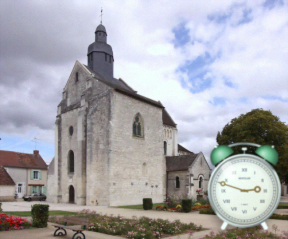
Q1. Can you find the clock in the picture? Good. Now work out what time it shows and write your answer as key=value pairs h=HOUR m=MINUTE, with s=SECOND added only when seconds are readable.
h=2 m=48
